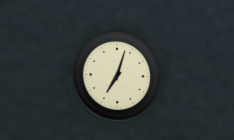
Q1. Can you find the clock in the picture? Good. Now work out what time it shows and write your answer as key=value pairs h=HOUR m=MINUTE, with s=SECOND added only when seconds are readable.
h=7 m=3
